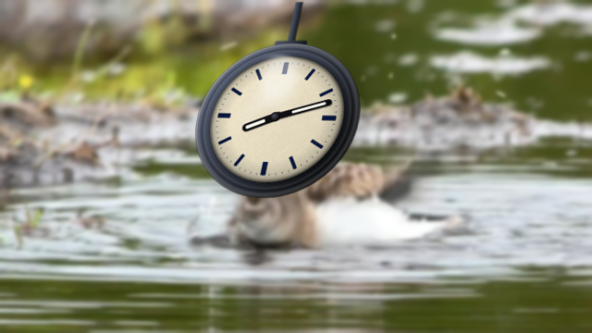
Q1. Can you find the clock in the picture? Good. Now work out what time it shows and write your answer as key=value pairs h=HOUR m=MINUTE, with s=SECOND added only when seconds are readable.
h=8 m=12
